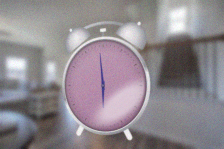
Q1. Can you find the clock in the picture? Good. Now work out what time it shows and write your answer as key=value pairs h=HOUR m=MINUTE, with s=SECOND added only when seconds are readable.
h=5 m=59
